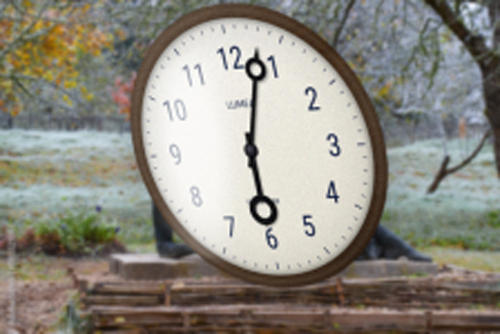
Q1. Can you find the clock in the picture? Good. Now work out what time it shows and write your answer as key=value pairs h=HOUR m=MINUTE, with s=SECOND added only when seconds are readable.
h=6 m=3
